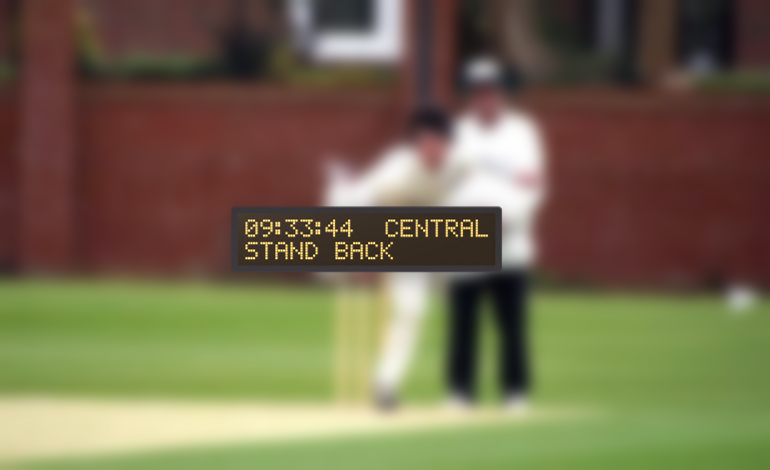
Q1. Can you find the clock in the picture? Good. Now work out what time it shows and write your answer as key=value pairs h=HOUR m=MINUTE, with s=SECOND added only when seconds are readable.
h=9 m=33 s=44
